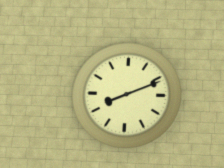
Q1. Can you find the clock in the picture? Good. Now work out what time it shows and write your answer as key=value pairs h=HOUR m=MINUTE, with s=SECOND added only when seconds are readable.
h=8 m=11
